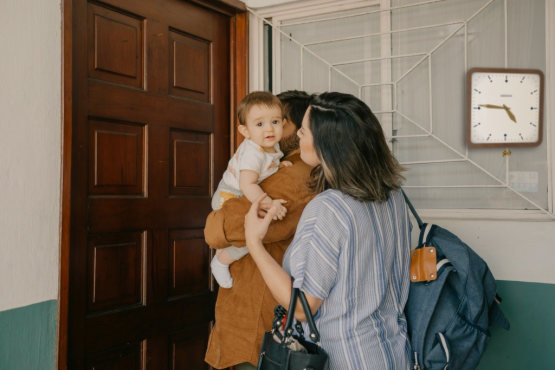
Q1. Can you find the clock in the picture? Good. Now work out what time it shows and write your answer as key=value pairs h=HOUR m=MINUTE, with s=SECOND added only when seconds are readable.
h=4 m=46
